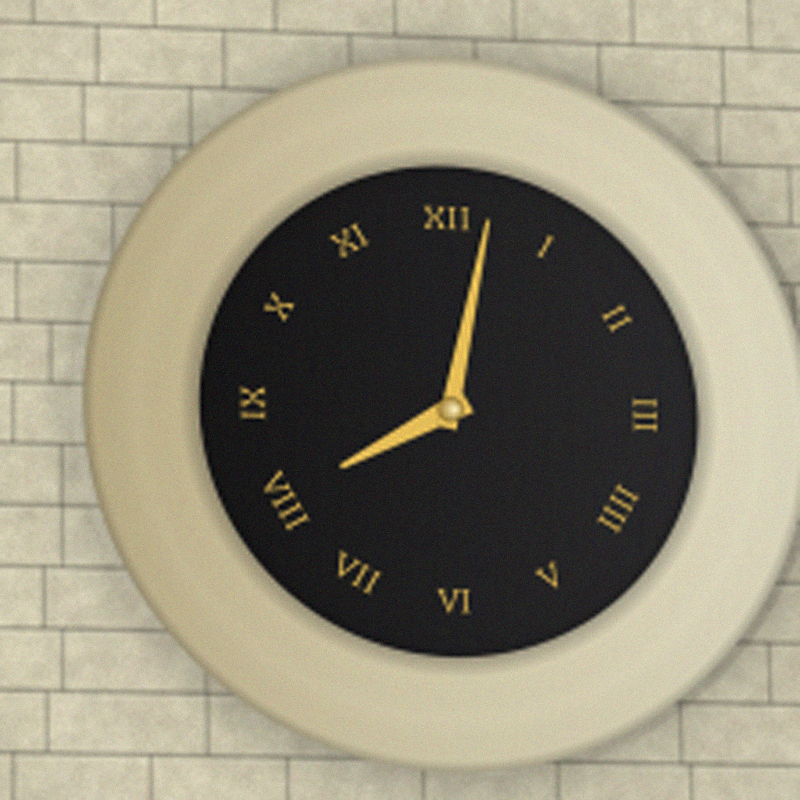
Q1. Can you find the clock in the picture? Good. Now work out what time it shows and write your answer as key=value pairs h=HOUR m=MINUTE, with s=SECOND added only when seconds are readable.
h=8 m=2
